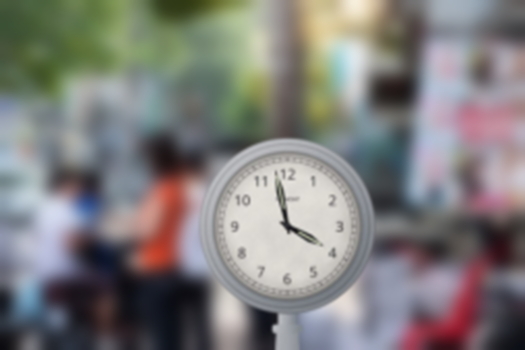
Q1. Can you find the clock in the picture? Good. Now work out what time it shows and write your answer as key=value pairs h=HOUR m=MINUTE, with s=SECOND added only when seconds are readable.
h=3 m=58
